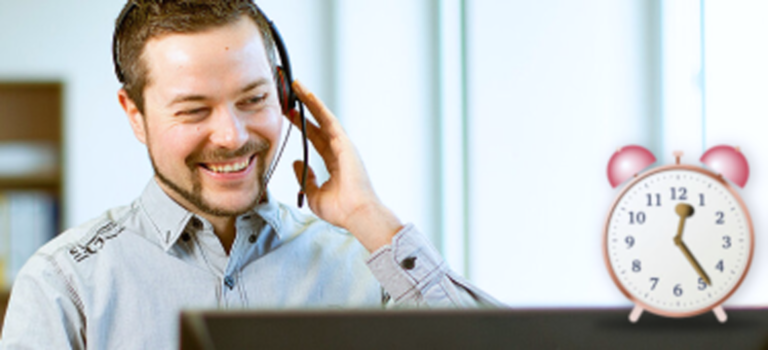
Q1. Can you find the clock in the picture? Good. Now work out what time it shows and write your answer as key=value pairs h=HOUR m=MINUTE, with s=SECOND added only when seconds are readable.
h=12 m=24
